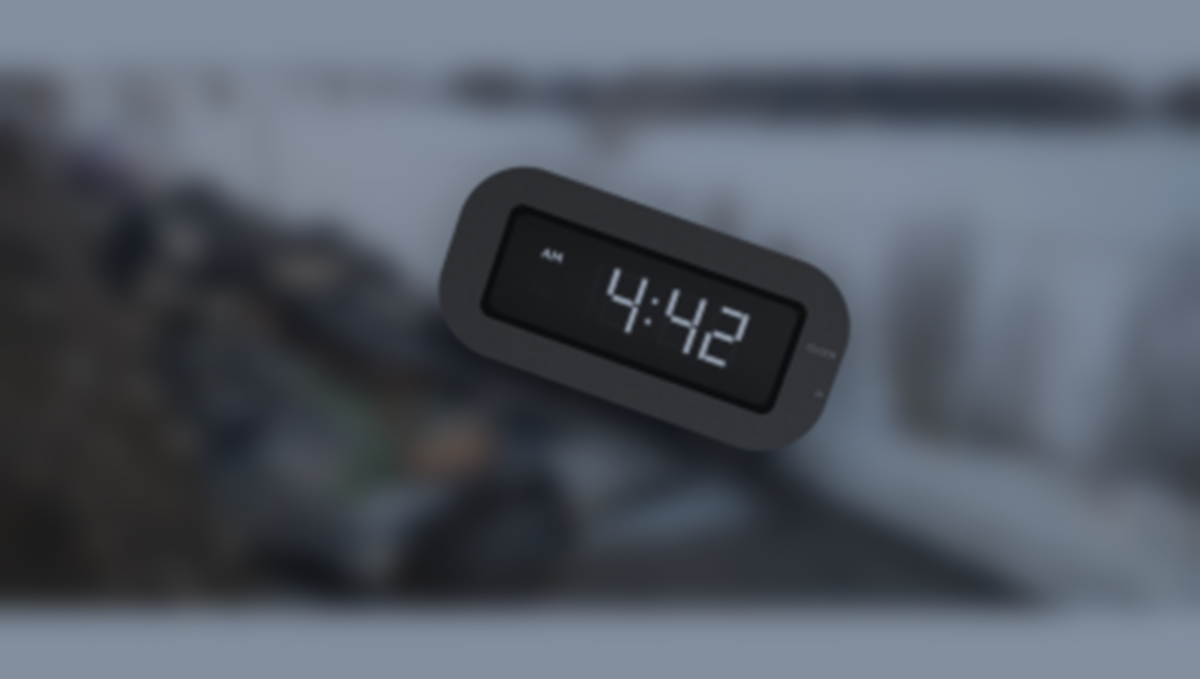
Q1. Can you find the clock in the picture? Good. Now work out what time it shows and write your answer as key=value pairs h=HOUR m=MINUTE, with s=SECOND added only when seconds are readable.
h=4 m=42
